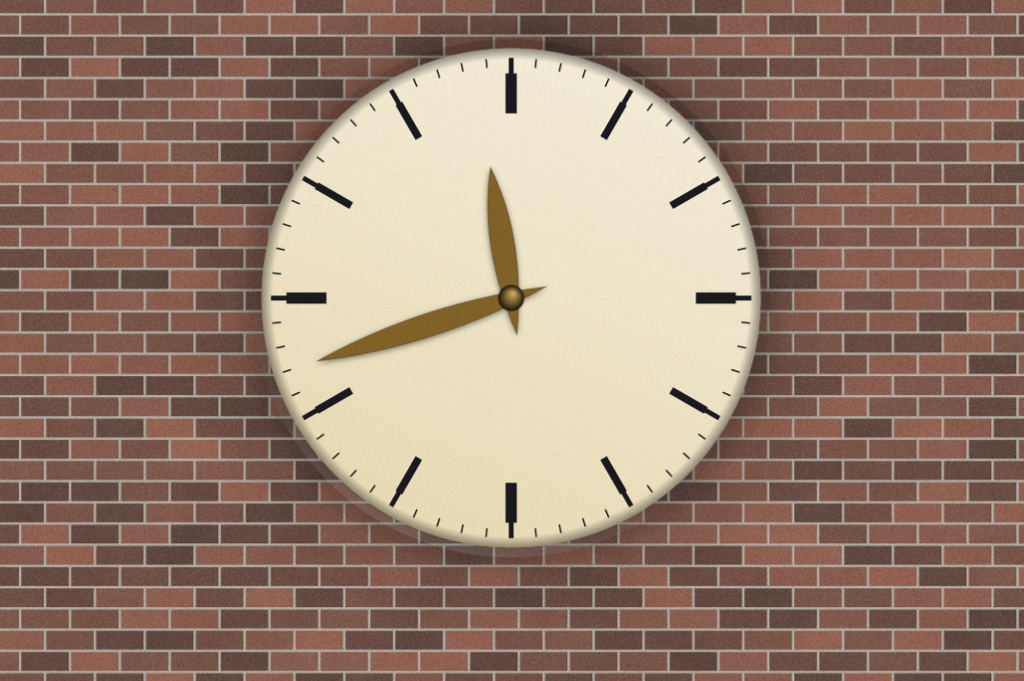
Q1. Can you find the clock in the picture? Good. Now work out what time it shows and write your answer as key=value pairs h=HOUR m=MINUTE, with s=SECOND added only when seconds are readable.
h=11 m=42
